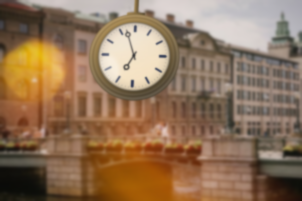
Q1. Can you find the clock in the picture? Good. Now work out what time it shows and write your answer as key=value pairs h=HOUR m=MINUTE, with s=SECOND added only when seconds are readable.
h=6 m=57
